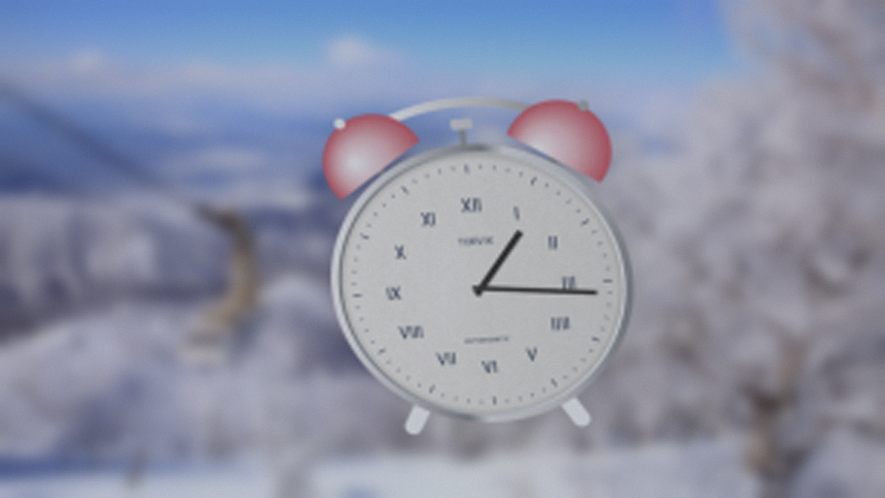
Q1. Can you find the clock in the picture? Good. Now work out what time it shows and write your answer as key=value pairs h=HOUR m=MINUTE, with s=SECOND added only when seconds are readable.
h=1 m=16
